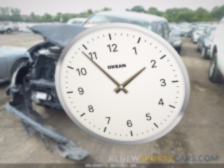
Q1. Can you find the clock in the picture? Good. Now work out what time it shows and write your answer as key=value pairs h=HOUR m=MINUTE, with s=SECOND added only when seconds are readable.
h=1 m=54
